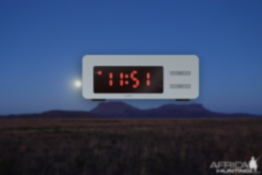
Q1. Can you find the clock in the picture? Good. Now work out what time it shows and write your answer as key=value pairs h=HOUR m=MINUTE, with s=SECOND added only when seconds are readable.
h=11 m=51
